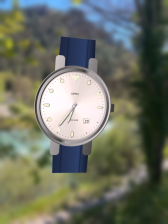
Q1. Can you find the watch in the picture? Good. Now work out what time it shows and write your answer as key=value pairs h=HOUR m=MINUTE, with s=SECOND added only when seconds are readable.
h=6 m=36
